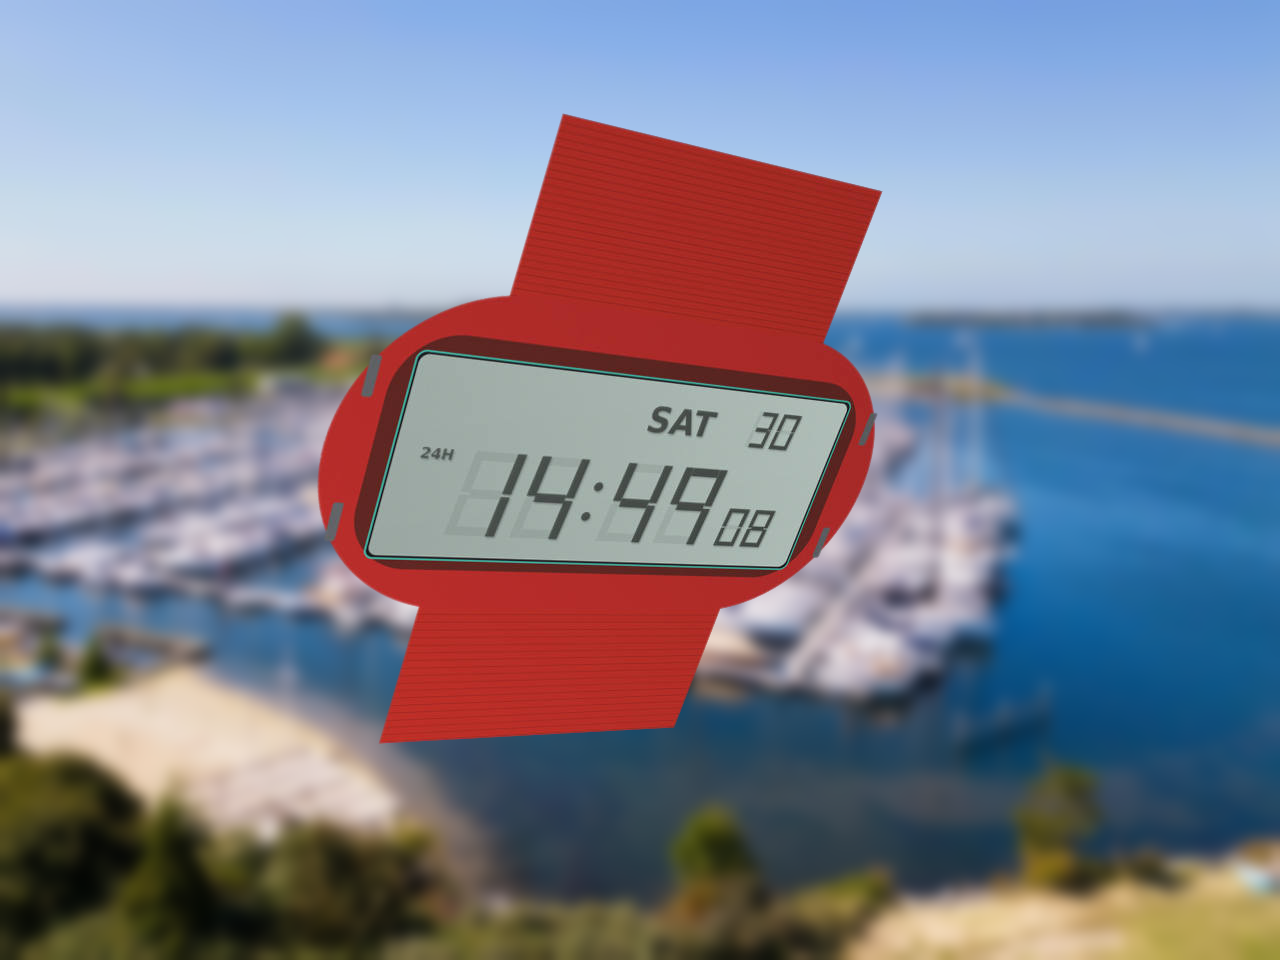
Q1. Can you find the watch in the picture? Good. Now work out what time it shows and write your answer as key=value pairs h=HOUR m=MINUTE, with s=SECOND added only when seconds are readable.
h=14 m=49 s=8
